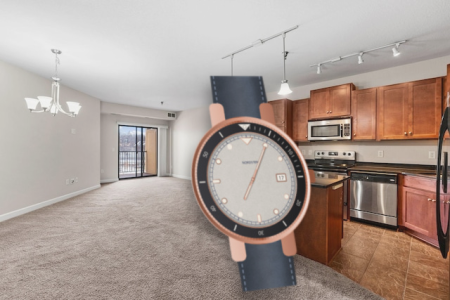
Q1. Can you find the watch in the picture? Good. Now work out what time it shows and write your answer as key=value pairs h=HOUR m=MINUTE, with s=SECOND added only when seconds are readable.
h=7 m=5
